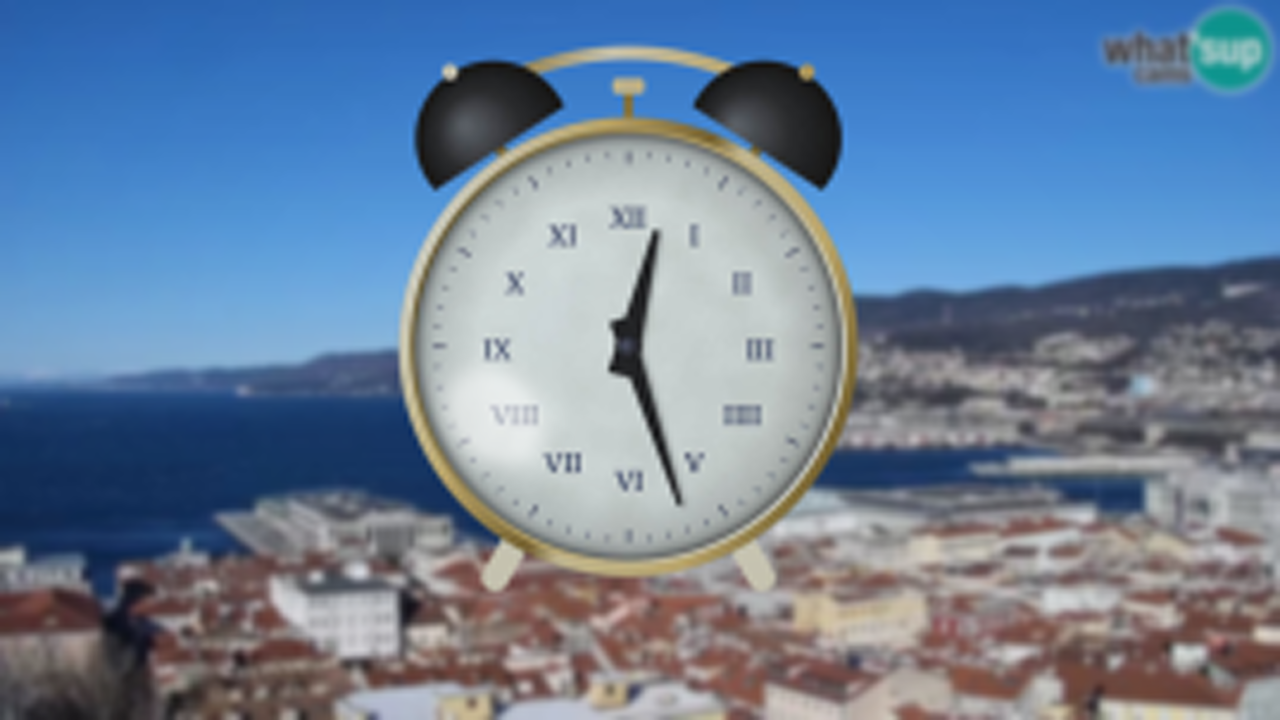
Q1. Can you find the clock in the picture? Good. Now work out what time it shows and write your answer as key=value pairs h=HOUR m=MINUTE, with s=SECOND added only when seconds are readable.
h=12 m=27
